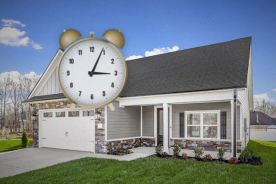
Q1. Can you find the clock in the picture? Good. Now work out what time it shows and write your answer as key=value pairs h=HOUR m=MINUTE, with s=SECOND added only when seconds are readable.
h=3 m=4
